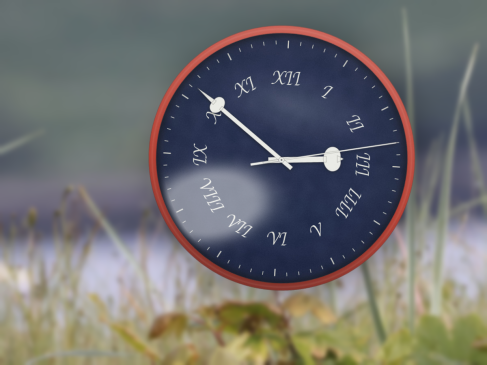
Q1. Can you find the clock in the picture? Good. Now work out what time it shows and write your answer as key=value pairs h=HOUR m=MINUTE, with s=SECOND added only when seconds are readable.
h=2 m=51 s=13
